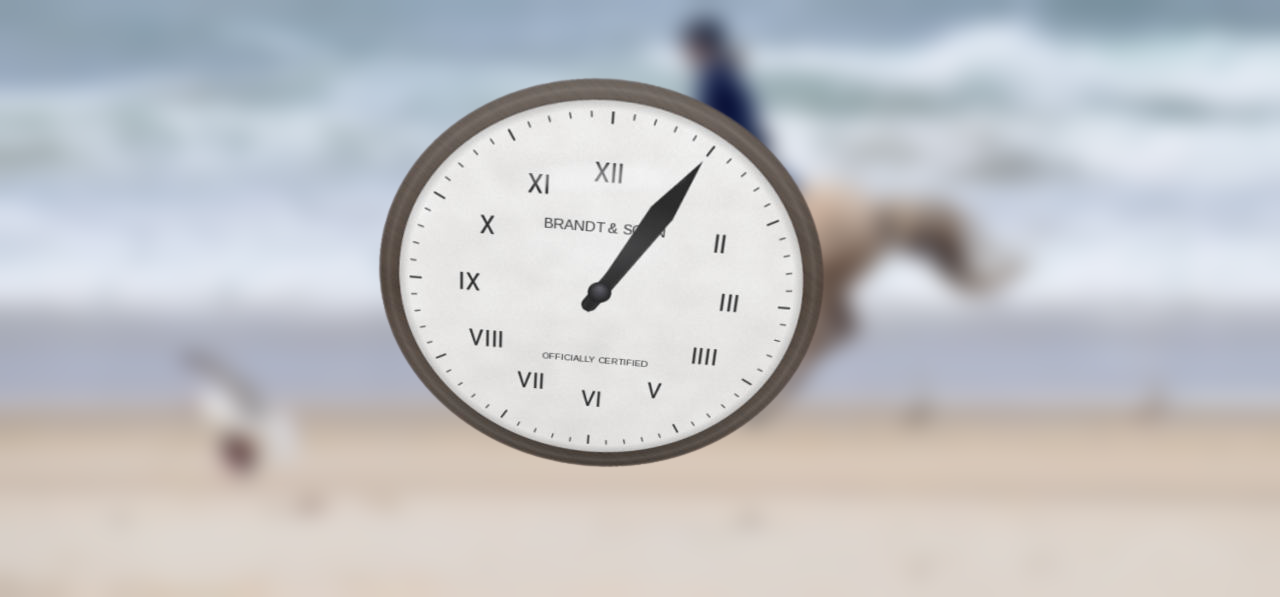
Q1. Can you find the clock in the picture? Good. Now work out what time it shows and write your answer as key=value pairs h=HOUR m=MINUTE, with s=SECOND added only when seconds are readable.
h=1 m=5
